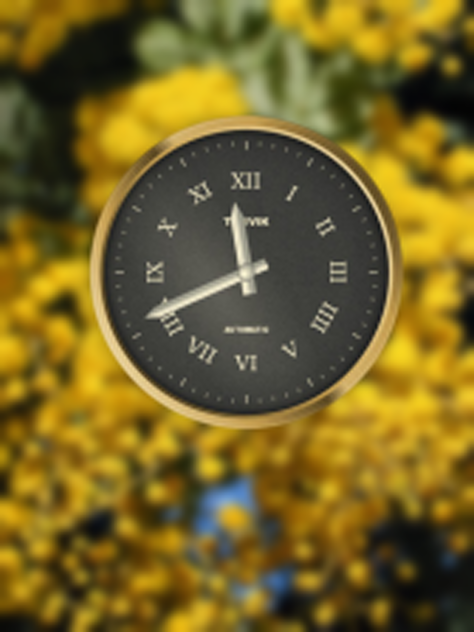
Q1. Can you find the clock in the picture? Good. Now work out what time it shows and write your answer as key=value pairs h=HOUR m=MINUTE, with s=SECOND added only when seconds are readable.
h=11 m=41
